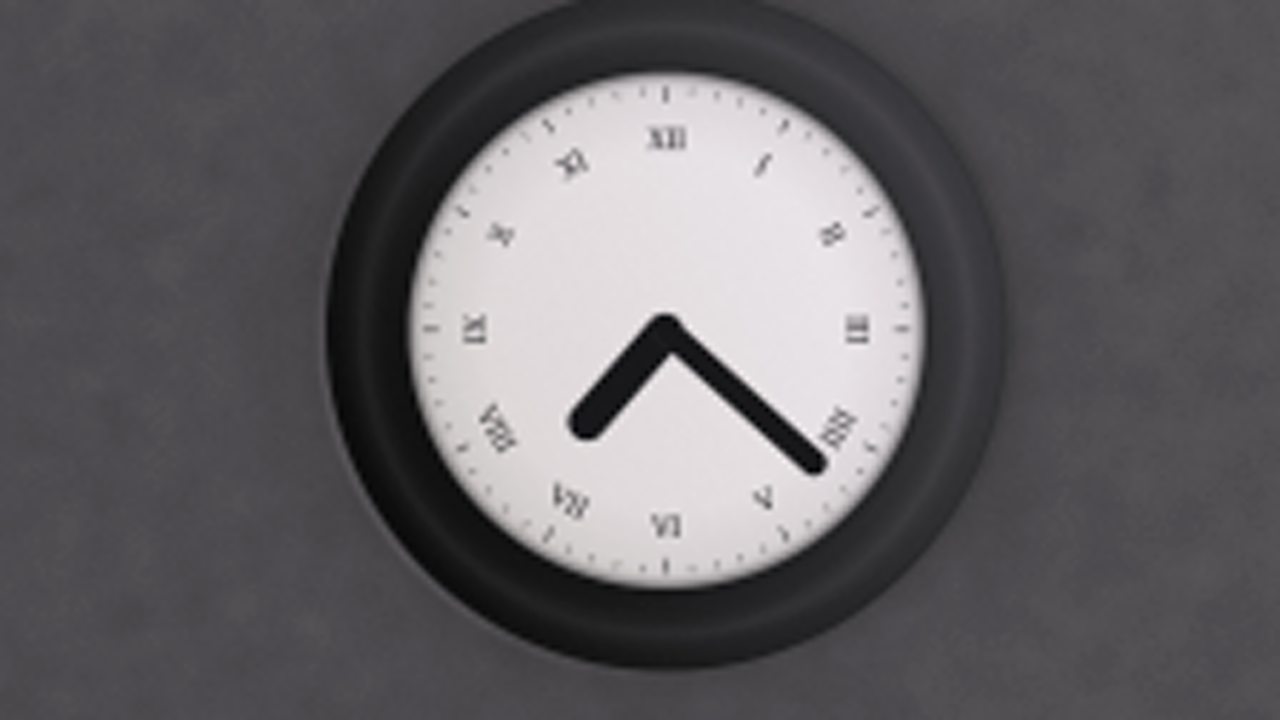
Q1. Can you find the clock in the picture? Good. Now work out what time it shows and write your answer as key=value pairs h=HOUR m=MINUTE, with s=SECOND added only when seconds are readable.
h=7 m=22
